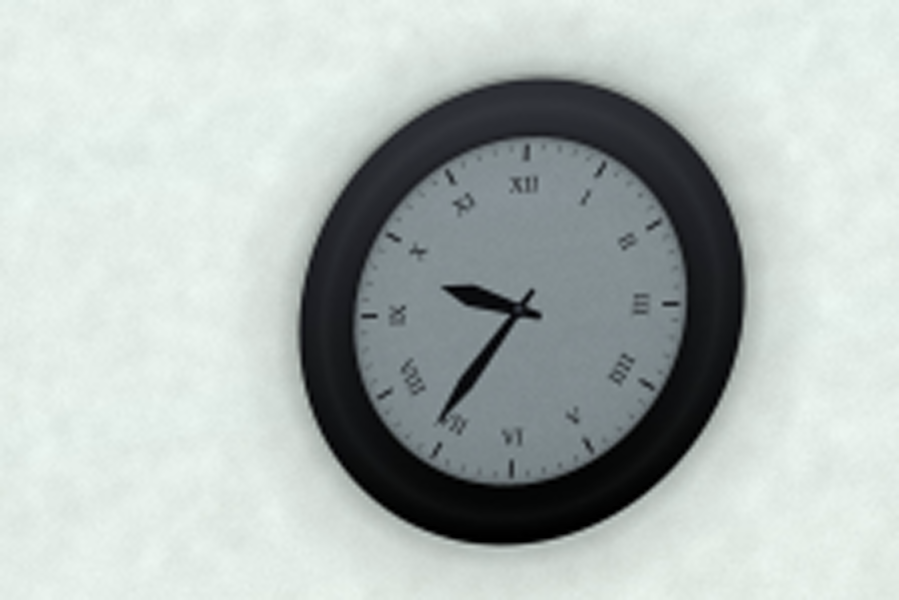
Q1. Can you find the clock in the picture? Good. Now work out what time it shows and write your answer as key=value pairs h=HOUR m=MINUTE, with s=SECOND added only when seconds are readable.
h=9 m=36
